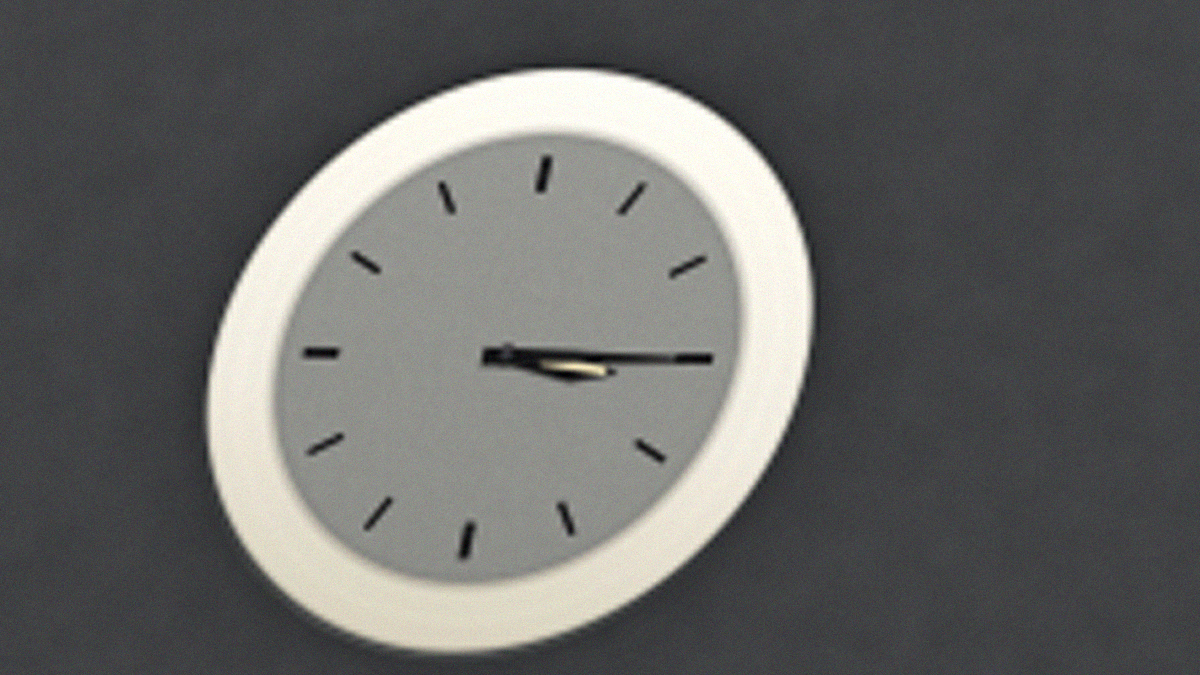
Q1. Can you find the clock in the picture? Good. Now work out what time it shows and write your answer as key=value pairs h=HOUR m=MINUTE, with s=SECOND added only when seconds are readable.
h=3 m=15
